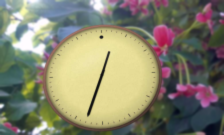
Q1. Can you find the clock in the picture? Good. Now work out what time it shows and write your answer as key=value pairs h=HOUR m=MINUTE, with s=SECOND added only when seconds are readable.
h=12 m=33
